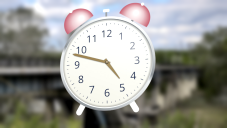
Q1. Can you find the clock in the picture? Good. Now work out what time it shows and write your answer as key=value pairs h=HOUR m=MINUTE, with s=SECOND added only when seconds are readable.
h=4 m=48
